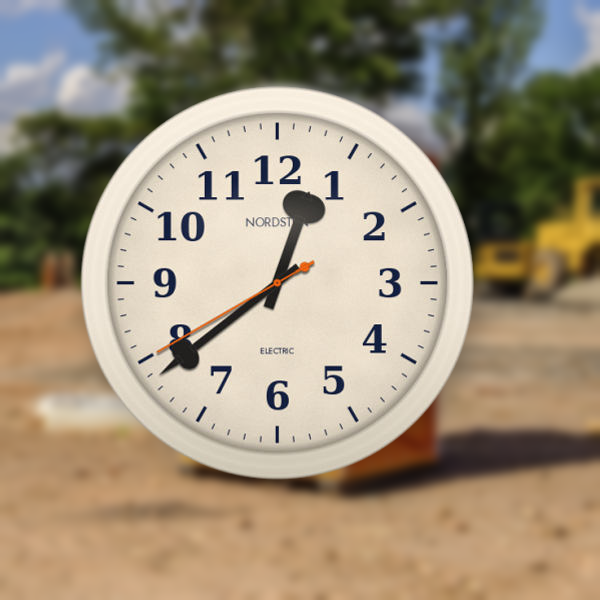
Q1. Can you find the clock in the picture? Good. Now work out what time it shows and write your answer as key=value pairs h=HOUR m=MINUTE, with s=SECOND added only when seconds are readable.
h=12 m=38 s=40
